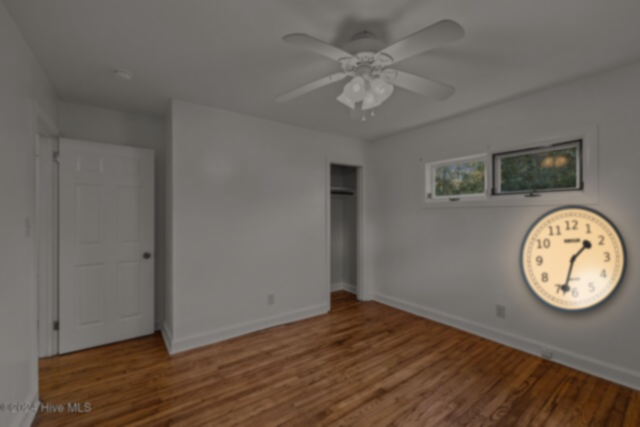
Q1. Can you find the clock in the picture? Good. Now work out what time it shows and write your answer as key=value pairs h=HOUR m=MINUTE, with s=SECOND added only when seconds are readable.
h=1 m=33
